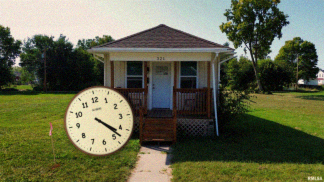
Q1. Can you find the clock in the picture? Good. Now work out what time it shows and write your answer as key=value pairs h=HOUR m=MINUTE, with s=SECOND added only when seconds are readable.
h=4 m=23
